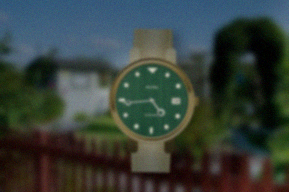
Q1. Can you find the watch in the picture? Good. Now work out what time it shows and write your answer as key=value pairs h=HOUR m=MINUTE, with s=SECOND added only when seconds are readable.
h=4 m=44
